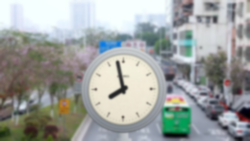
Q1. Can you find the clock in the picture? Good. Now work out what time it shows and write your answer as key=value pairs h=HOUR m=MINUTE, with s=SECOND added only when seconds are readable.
h=7 m=58
